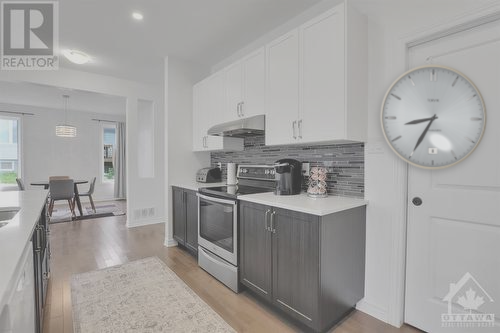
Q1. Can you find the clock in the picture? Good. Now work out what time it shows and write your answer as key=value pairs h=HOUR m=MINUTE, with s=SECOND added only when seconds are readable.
h=8 m=35
